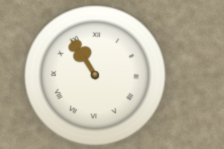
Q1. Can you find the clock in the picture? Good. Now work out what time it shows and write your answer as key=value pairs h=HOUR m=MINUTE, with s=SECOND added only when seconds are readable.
h=10 m=54
